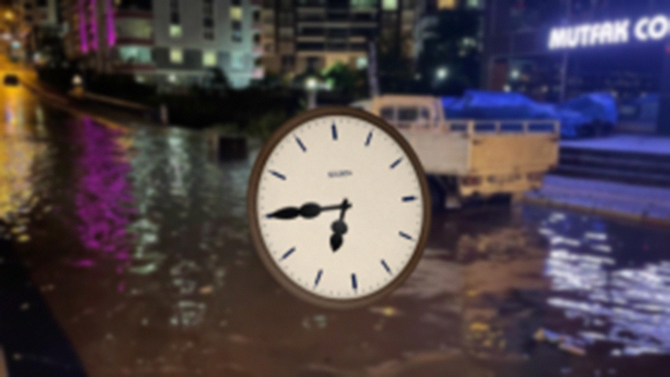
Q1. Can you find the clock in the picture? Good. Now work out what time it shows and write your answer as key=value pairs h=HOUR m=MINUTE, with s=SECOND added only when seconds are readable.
h=6 m=45
